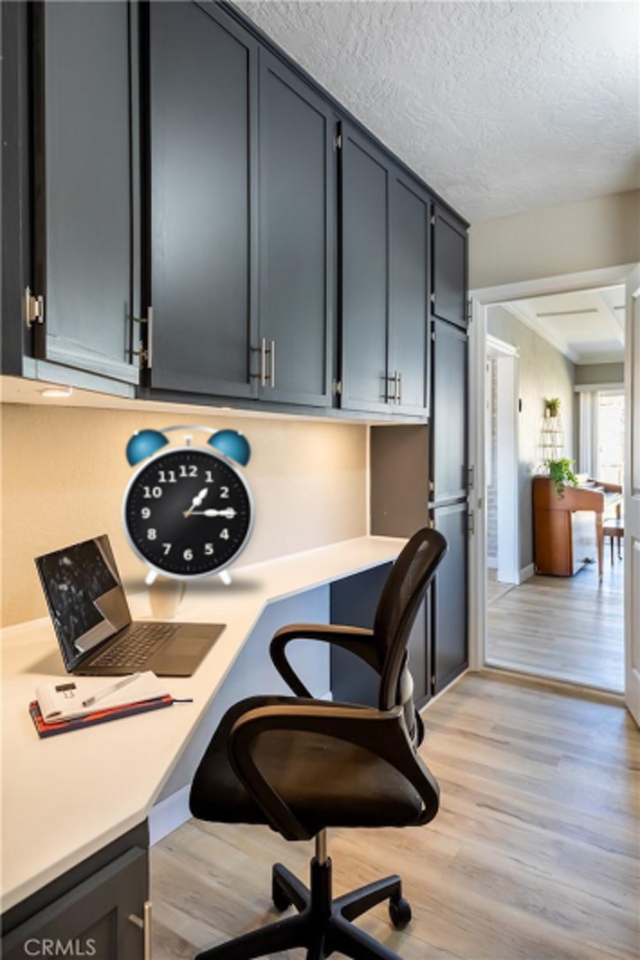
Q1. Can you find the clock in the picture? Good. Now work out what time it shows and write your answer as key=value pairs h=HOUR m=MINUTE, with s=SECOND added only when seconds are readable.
h=1 m=15
